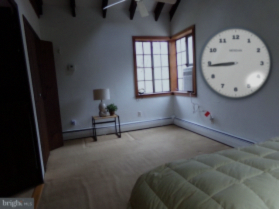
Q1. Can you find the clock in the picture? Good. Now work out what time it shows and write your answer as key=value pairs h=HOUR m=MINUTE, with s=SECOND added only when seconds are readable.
h=8 m=44
